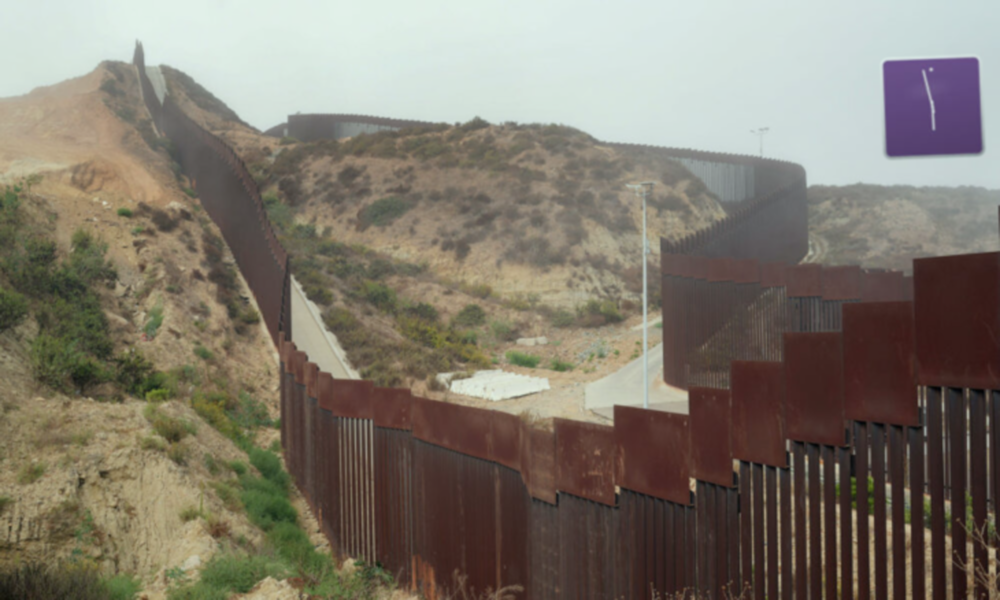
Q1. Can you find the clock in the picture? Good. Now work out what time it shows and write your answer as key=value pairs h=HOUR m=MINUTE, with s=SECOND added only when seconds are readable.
h=5 m=58
